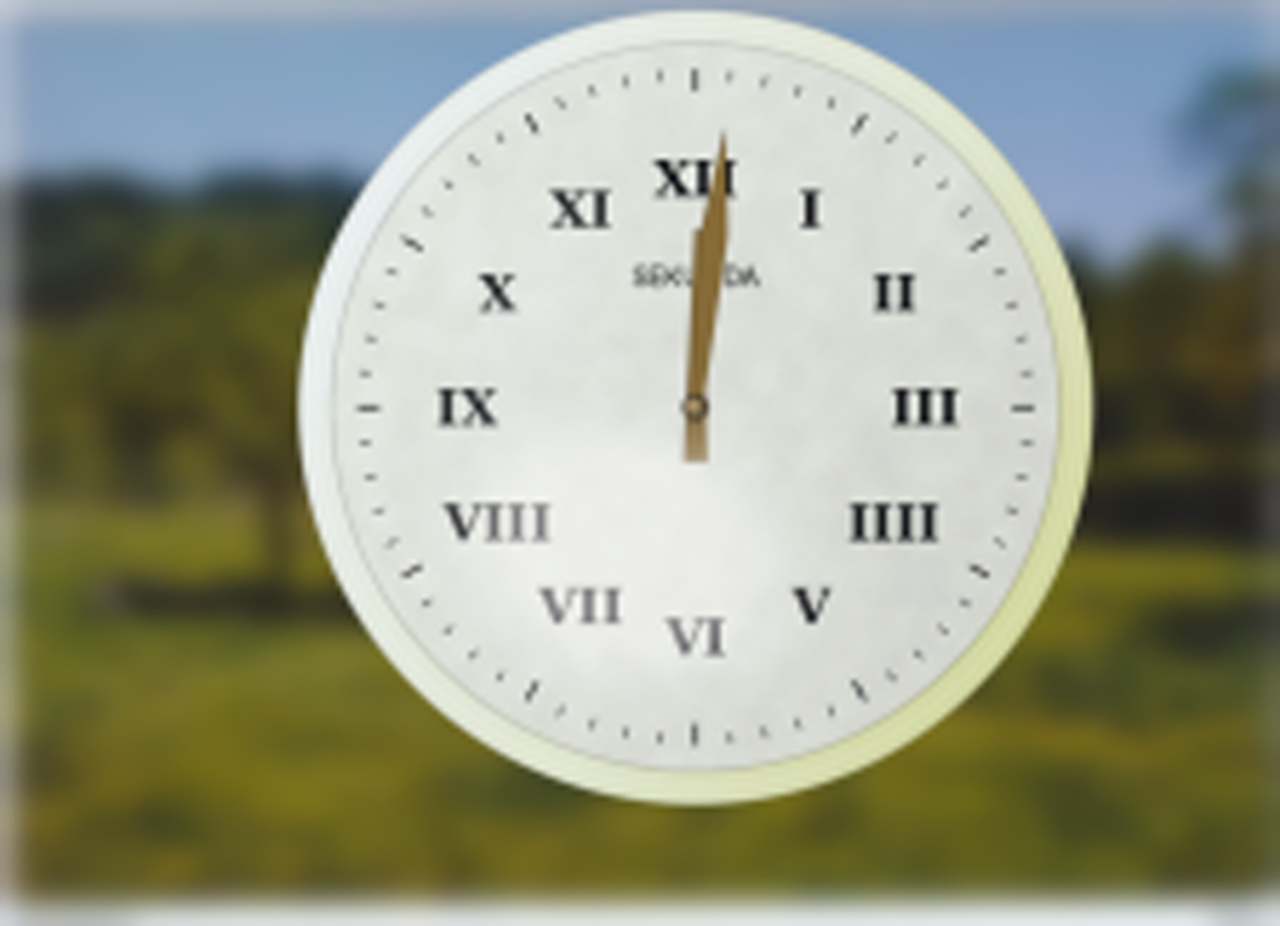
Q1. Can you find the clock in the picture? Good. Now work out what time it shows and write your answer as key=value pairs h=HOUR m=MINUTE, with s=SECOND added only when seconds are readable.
h=12 m=1
